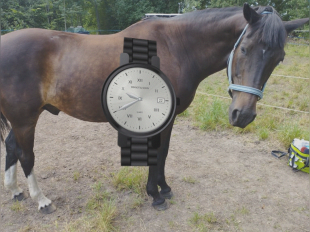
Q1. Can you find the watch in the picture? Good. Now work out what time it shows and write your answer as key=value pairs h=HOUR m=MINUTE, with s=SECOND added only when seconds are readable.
h=9 m=40
